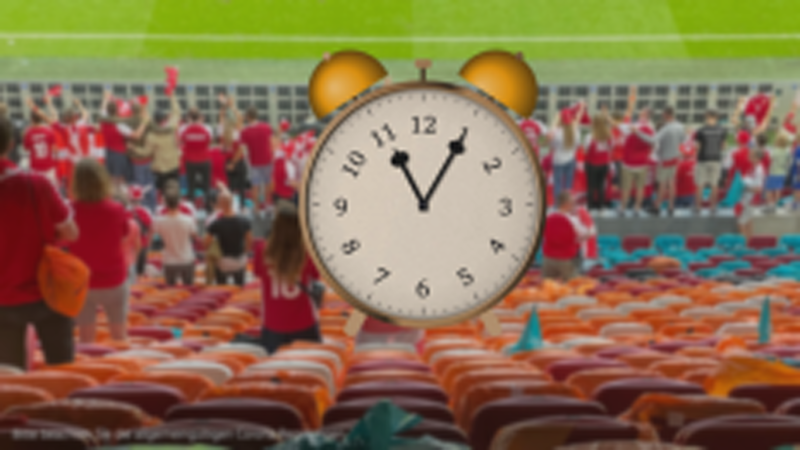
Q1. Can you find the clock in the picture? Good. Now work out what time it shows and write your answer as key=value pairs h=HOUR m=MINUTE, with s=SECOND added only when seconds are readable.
h=11 m=5
